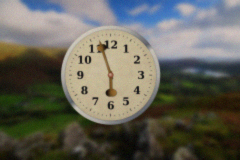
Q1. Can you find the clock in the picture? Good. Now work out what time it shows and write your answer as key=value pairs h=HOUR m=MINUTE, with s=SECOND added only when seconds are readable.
h=5 m=57
